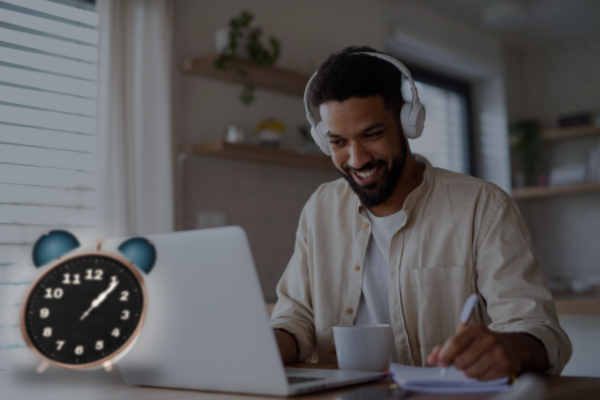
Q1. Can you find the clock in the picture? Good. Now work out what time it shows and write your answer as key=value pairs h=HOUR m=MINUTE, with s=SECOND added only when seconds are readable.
h=1 m=6
